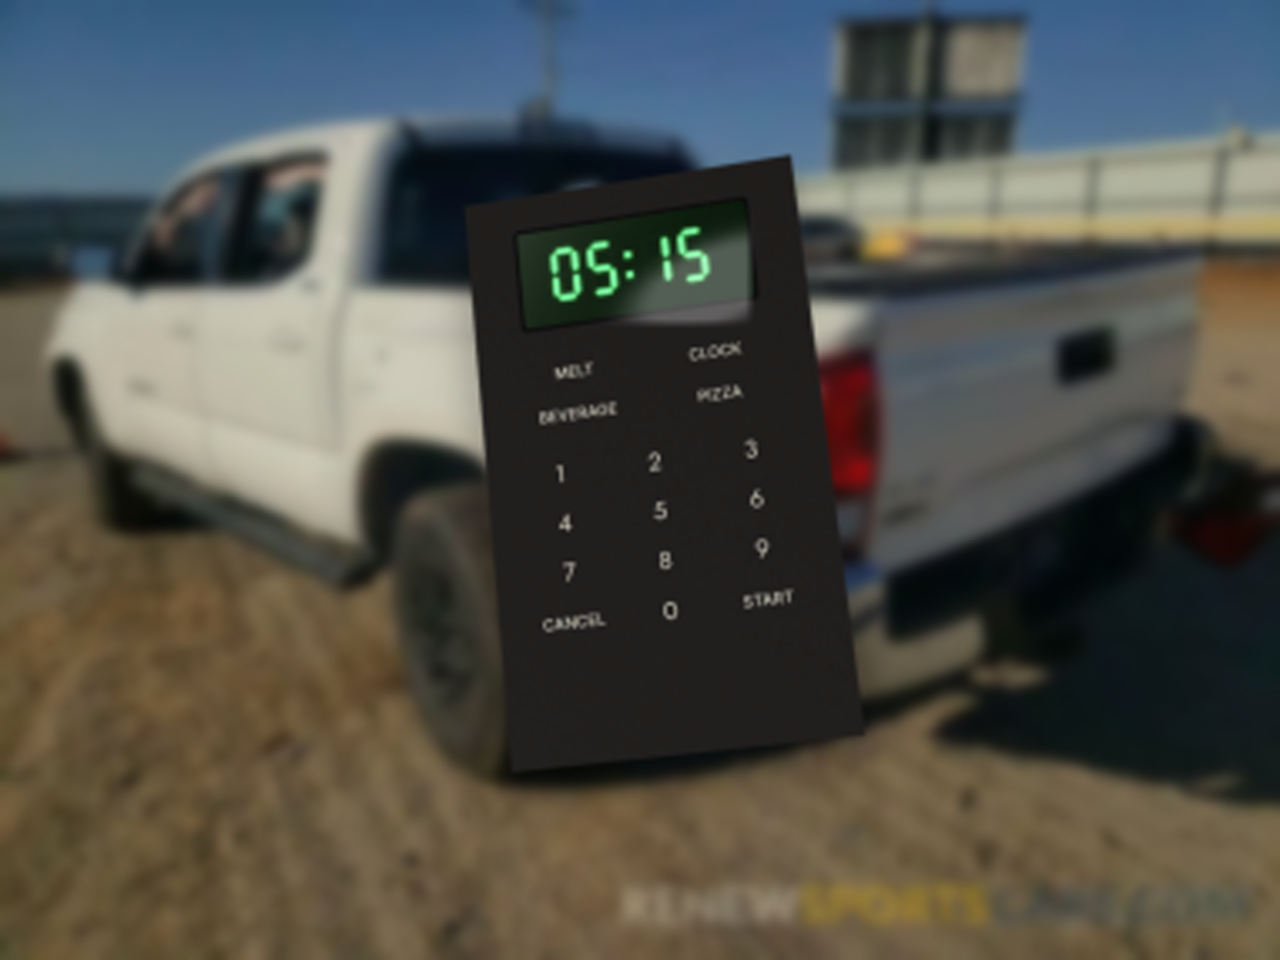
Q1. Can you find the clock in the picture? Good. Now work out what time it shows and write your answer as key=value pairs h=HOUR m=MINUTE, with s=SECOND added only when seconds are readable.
h=5 m=15
